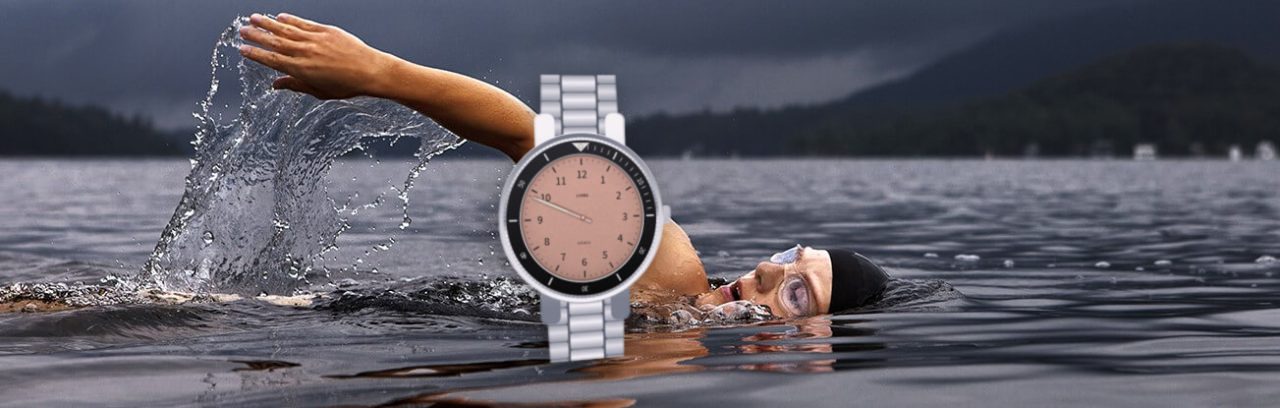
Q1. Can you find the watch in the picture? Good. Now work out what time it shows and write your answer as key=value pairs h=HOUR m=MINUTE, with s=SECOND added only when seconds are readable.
h=9 m=49
